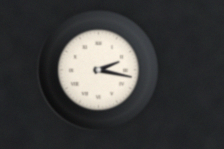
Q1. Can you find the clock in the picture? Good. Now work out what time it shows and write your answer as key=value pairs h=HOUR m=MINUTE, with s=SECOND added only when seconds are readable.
h=2 m=17
